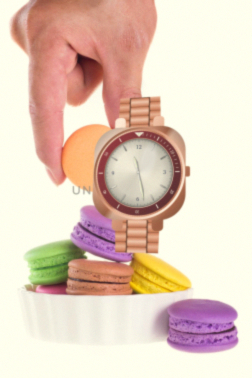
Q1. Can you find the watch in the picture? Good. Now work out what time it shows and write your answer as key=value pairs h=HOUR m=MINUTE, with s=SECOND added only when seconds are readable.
h=11 m=28
